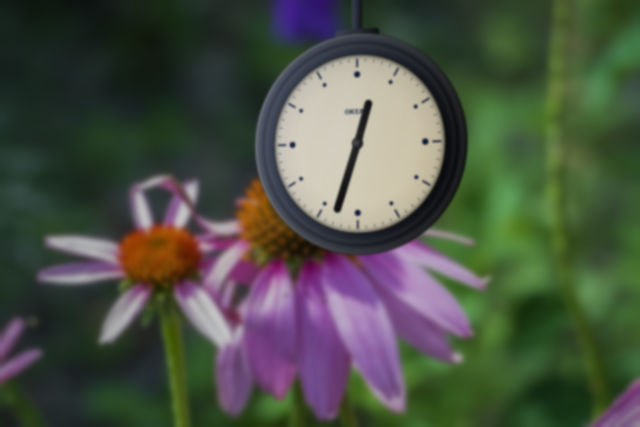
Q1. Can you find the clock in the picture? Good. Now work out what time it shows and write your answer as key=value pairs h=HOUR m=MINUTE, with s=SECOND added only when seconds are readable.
h=12 m=33
